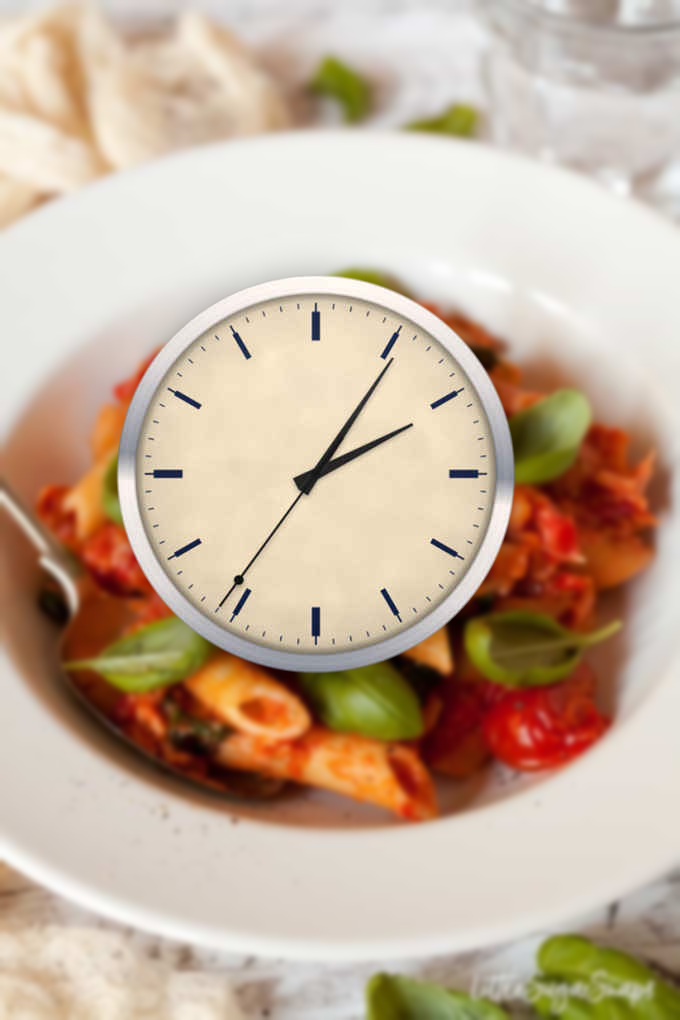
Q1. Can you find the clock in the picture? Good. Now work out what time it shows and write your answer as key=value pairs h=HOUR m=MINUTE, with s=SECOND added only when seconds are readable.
h=2 m=5 s=36
